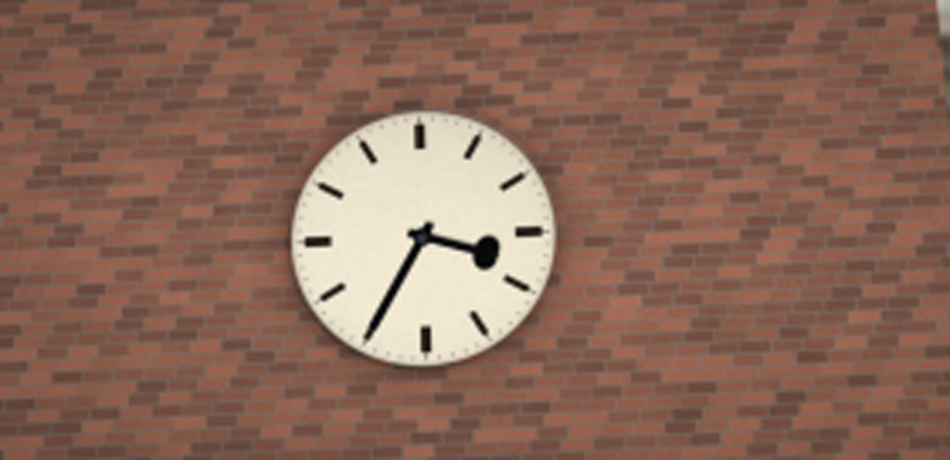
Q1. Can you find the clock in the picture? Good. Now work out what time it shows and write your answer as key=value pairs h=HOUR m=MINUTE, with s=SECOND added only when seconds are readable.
h=3 m=35
